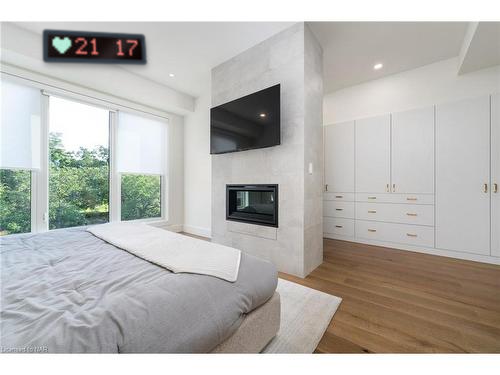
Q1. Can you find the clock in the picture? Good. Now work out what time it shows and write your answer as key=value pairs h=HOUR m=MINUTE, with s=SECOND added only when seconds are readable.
h=21 m=17
